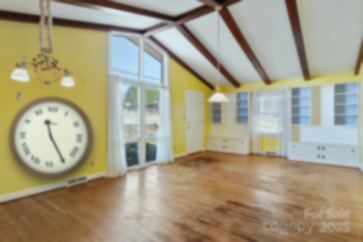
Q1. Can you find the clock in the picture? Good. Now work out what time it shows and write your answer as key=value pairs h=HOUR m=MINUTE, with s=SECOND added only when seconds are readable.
h=11 m=25
